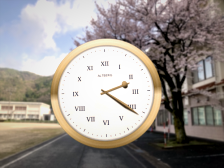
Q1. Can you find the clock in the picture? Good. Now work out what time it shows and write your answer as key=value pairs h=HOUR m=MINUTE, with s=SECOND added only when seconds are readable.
h=2 m=21
